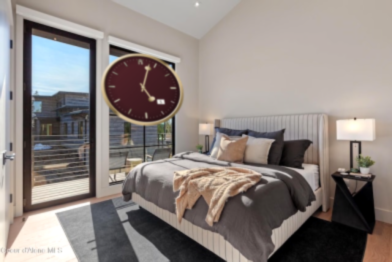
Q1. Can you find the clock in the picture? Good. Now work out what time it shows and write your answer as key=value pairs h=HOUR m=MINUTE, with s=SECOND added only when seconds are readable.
h=5 m=3
